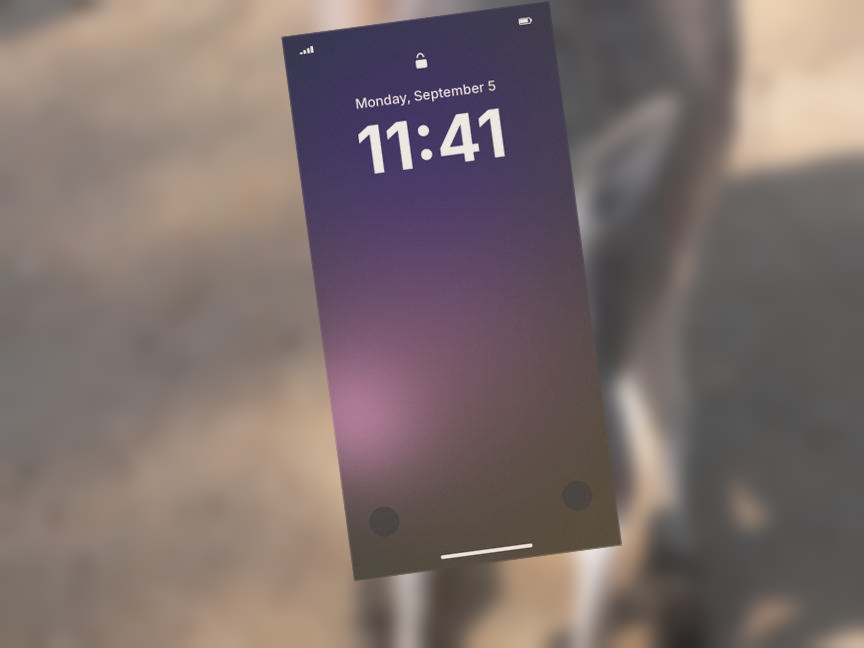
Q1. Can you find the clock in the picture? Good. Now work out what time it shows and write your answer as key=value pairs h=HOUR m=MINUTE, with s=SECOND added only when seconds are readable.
h=11 m=41
